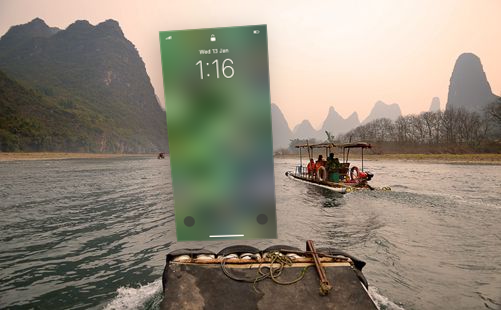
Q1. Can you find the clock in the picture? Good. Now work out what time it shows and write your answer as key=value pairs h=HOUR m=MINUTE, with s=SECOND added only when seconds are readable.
h=1 m=16
